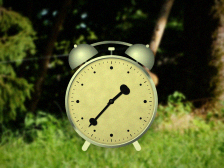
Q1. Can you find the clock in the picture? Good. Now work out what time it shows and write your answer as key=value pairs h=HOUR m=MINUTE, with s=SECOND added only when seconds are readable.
h=1 m=37
